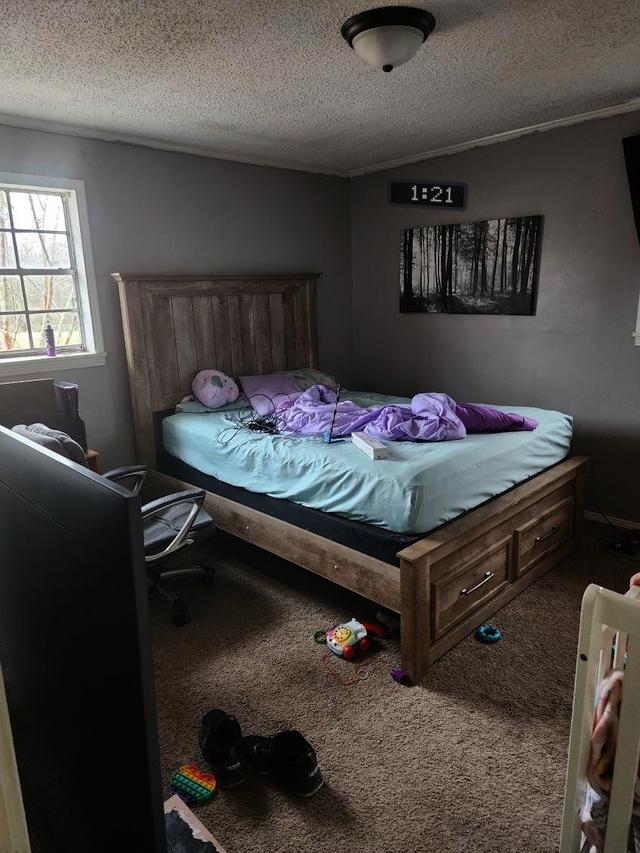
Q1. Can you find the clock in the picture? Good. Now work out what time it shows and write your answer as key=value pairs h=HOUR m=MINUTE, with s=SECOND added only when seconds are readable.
h=1 m=21
